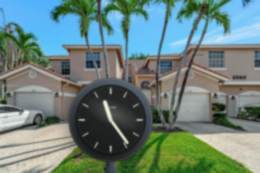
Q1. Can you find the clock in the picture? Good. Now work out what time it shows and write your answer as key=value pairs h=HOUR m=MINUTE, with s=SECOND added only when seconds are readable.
h=11 m=24
